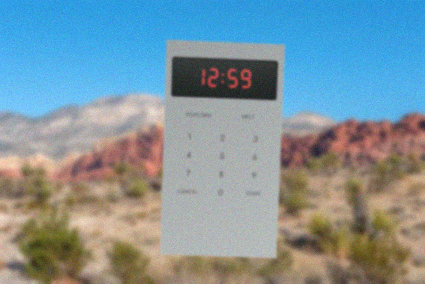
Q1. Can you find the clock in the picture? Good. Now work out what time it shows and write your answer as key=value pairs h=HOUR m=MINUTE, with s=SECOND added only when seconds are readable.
h=12 m=59
